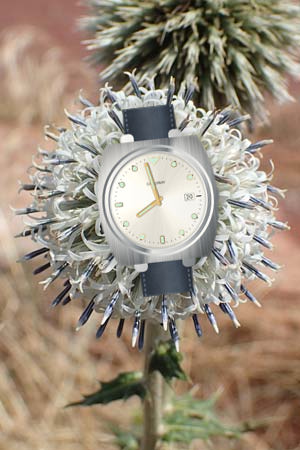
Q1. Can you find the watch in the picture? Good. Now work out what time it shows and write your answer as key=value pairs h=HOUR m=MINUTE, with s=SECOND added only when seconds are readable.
h=7 m=58
